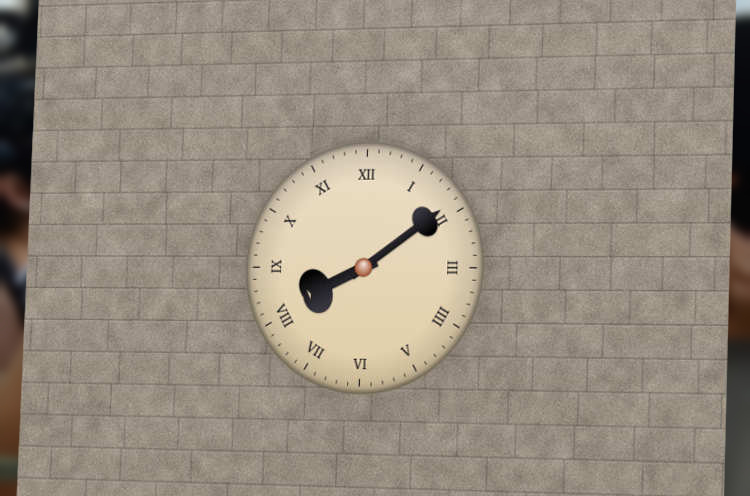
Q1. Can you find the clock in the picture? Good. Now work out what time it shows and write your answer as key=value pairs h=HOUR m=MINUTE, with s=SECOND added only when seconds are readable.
h=8 m=9
